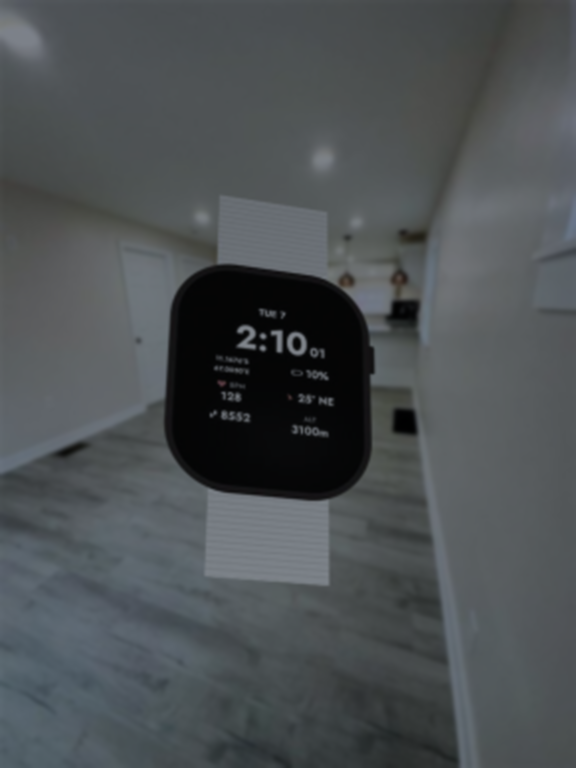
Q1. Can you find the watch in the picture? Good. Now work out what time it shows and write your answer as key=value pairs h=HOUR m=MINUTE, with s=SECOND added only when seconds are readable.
h=2 m=10
